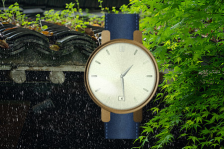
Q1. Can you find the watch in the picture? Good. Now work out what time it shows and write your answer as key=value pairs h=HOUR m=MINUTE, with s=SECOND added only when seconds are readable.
h=1 m=29
